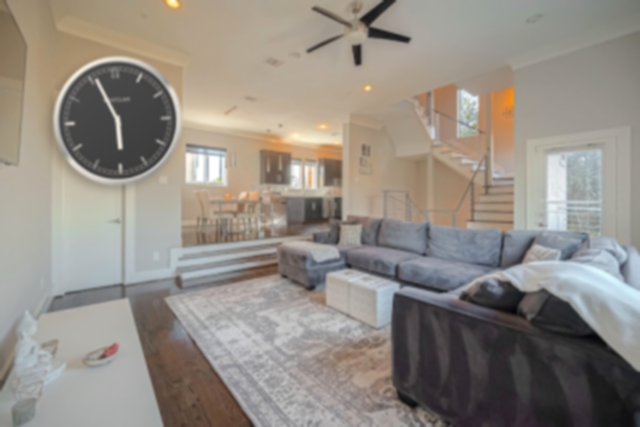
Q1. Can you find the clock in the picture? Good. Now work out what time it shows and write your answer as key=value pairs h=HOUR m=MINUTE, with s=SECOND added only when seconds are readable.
h=5 m=56
